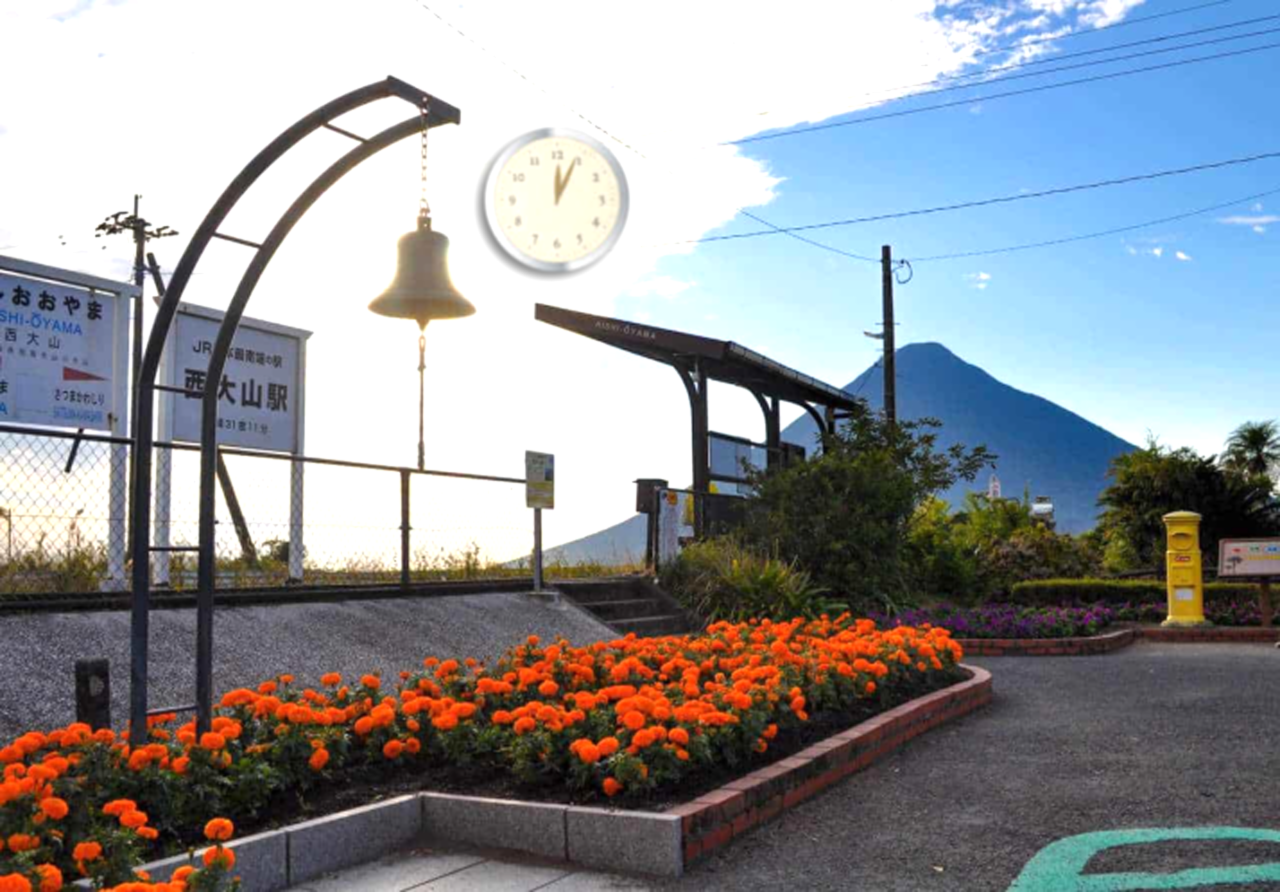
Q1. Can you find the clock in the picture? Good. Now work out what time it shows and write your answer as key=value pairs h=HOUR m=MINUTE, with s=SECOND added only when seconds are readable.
h=12 m=4
